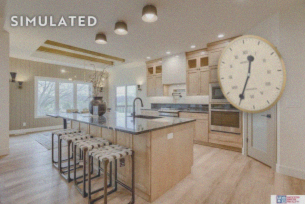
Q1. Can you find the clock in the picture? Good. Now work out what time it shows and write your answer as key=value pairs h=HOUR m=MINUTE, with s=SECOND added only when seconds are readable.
h=12 m=35
